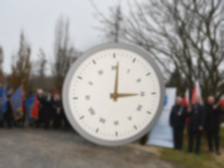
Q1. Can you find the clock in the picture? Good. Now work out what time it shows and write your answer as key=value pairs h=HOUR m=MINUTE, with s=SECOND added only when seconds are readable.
h=3 m=1
